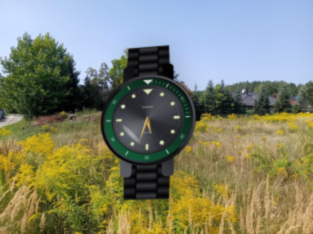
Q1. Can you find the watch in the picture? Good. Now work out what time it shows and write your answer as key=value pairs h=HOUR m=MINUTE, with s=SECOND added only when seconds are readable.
h=5 m=33
